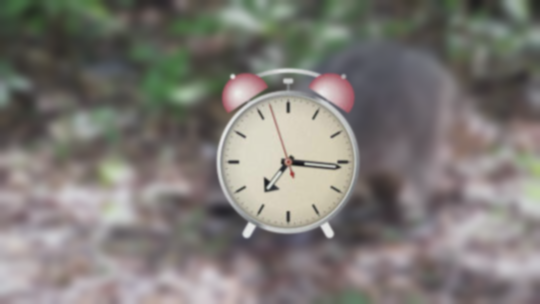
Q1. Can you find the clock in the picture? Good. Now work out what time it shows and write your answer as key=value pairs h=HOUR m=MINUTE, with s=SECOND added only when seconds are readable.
h=7 m=15 s=57
